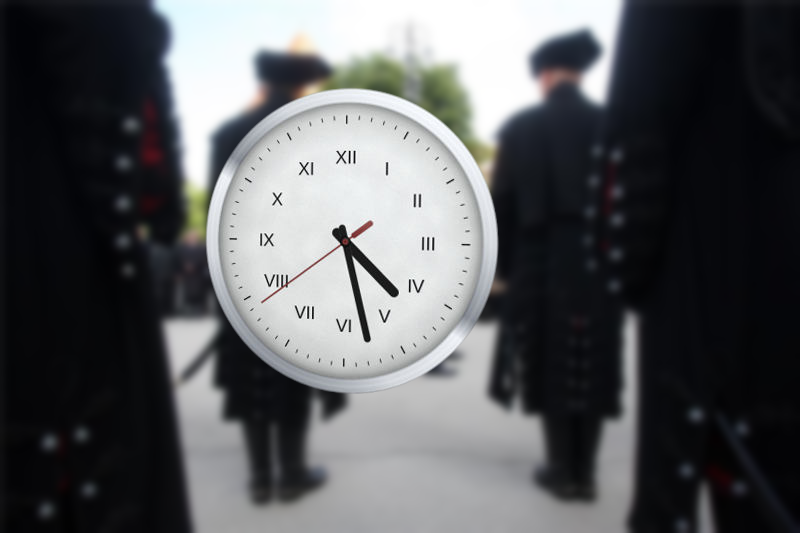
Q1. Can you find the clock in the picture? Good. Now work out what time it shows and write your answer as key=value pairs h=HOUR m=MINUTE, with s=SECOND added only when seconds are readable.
h=4 m=27 s=39
